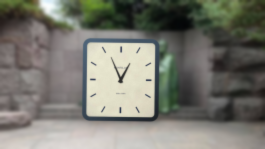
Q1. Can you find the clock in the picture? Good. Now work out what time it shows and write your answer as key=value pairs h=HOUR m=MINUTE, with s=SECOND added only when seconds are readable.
h=12 m=56
